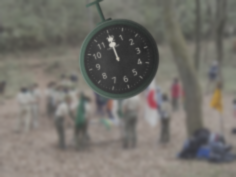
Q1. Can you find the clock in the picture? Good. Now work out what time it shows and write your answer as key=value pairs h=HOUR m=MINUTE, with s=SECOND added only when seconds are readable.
h=12 m=0
